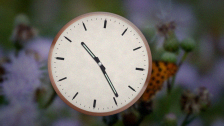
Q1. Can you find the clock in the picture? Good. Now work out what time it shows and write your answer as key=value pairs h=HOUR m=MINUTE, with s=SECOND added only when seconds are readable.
h=10 m=24
